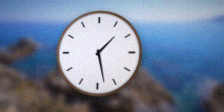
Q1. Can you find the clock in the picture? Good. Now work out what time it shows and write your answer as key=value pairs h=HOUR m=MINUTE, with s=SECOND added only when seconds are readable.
h=1 m=28
